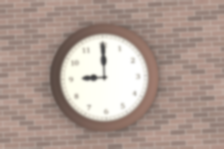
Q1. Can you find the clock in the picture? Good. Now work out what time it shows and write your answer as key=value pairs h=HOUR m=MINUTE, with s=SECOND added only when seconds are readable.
h=9 m=0
